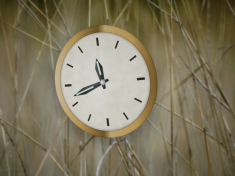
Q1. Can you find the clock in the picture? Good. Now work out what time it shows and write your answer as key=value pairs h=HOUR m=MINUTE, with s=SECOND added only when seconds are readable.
h=11 m=42
